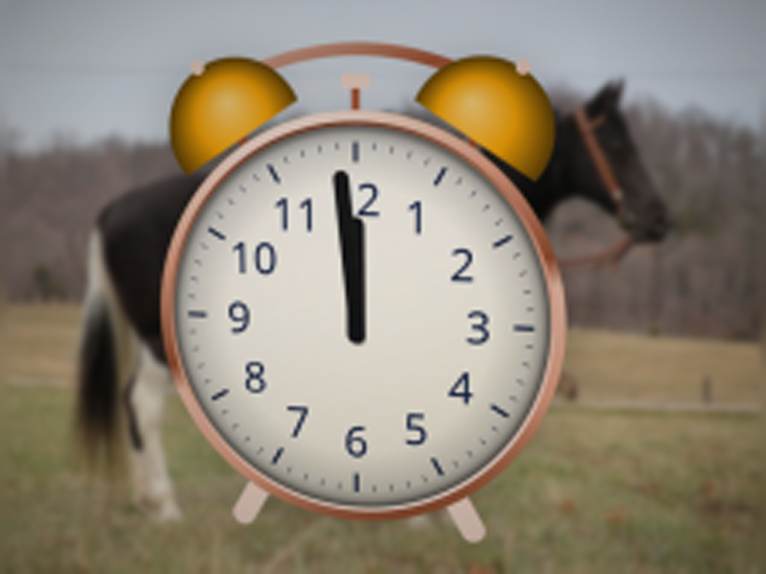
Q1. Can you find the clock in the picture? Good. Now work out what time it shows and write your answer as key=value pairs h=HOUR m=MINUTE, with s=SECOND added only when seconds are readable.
h=11 m=59
